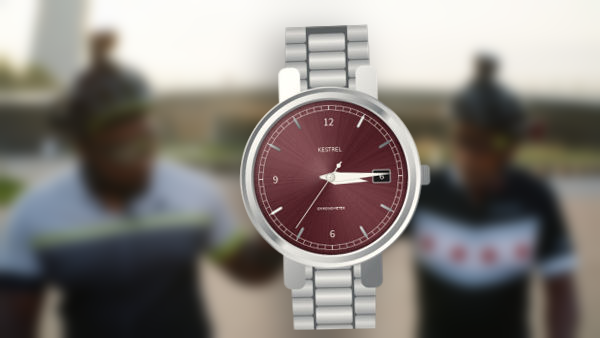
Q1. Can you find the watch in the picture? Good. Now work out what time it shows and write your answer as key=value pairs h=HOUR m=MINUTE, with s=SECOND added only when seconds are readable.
h=3 m=14 s=36
